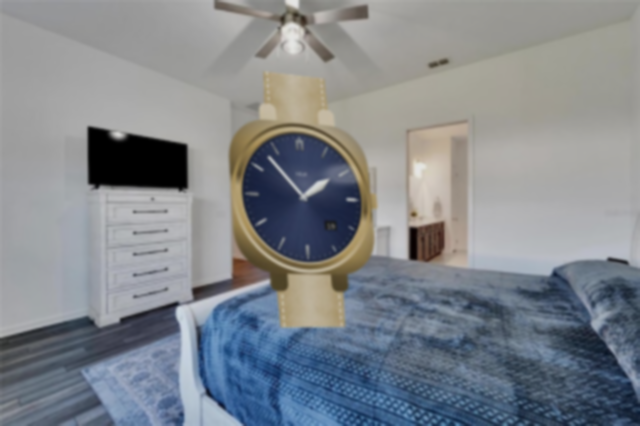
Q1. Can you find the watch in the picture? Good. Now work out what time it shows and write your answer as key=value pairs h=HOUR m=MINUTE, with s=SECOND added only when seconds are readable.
h=1 m=53
